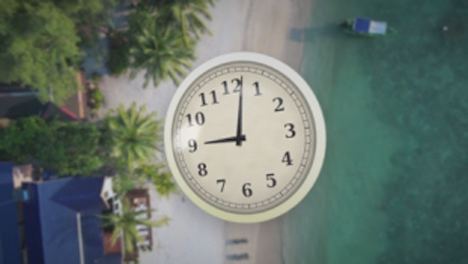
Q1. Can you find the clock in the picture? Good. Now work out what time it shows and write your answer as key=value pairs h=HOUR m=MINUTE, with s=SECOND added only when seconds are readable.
h=9 m=2
